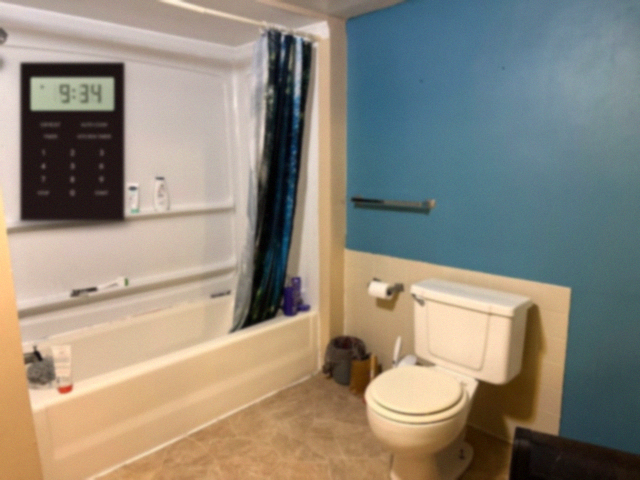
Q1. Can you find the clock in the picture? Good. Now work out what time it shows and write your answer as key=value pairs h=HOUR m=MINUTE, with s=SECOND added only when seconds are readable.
h=9 m=34
